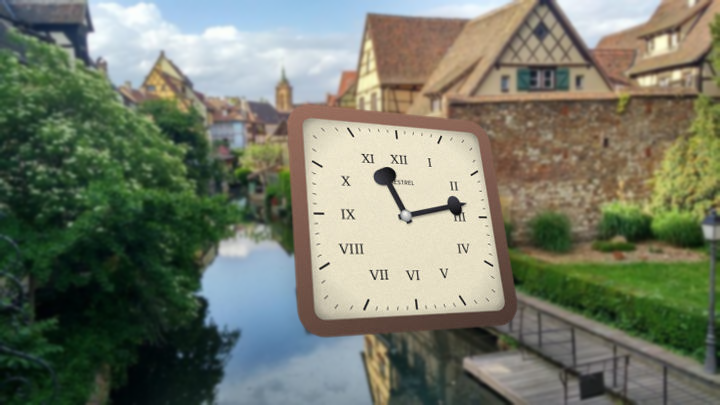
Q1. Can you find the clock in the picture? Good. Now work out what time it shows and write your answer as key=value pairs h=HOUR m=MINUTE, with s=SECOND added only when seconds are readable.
h=11 m=13
